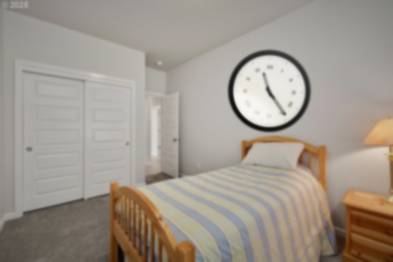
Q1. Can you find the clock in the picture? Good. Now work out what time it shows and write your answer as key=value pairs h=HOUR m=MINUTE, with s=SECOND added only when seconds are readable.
h=11 m=24
